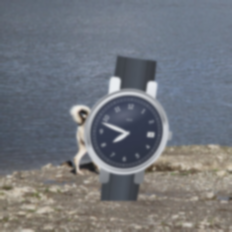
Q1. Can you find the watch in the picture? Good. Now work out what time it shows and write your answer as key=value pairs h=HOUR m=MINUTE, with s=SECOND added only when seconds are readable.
h=7 m=48
